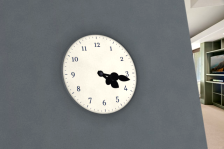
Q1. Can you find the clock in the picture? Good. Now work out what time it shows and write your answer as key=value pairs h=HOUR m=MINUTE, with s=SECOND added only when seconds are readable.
h=4 m=17
